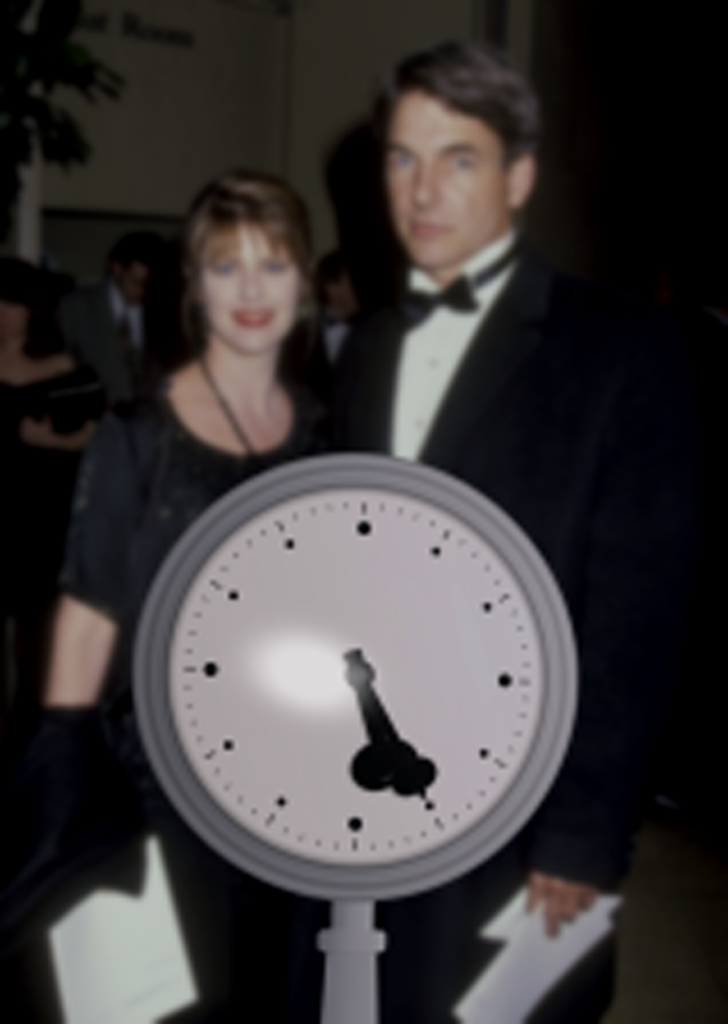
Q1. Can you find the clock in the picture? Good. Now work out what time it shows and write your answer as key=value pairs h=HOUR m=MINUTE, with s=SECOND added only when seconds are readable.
h=5 m=25
